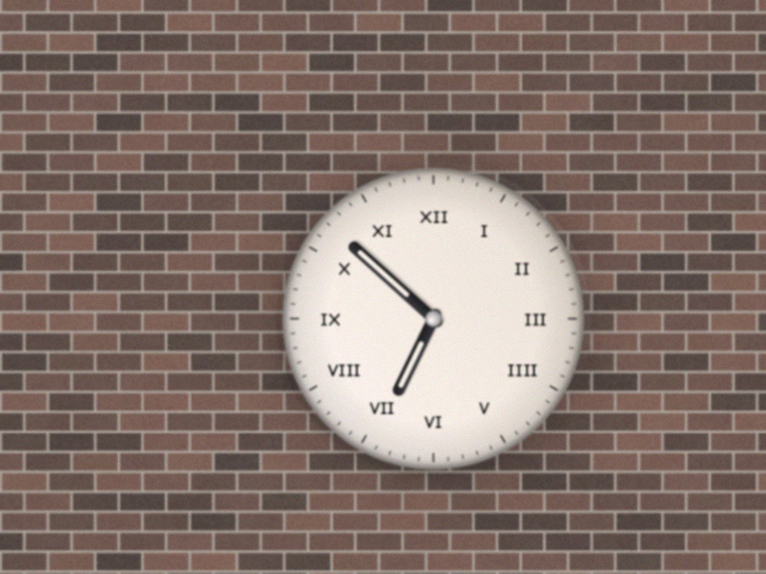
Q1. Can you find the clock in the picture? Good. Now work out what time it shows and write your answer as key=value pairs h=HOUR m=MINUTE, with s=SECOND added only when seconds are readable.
h=6 m=52
